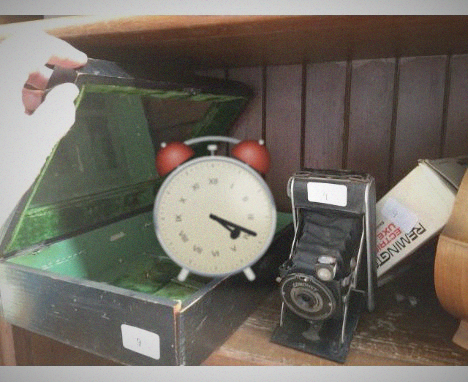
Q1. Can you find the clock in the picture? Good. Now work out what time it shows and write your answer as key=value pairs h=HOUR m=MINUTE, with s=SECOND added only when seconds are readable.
h=4 m=19
